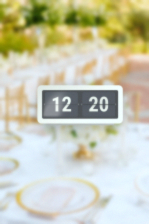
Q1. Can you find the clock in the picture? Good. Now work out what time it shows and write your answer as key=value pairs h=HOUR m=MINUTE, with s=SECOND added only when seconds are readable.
h=12 m=20
